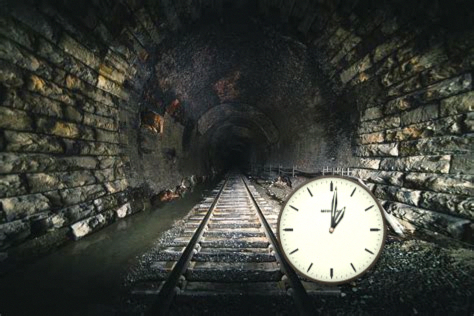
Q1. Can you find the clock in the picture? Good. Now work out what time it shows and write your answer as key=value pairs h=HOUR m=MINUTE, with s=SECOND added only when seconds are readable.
h=1 m=1
